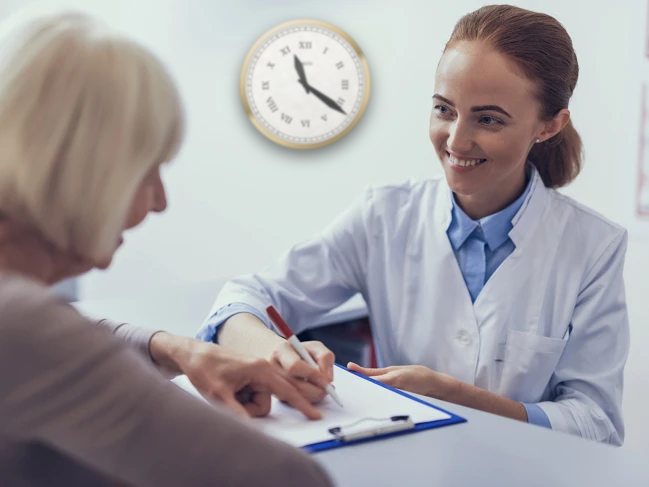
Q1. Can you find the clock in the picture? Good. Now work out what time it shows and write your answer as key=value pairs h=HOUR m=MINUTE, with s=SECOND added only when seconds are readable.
h=11 m=21
